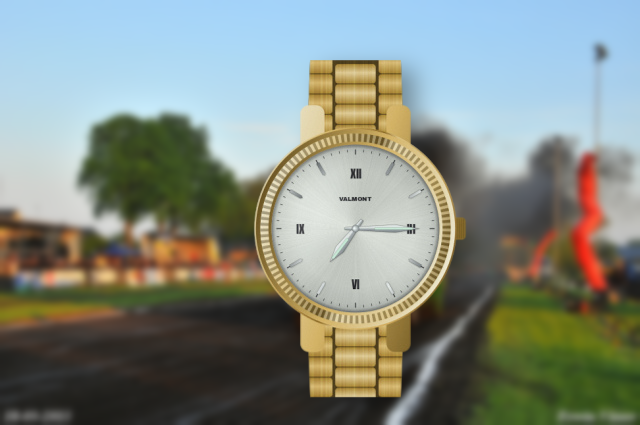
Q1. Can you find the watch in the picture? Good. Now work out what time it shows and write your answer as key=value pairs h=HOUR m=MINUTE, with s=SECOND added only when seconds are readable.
h=7 m=15
